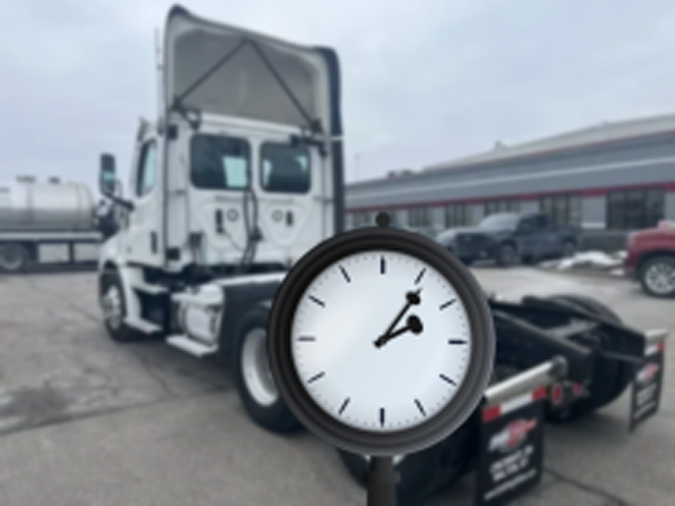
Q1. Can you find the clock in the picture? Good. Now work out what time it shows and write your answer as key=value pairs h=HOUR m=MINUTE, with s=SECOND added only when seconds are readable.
h=2 m=6
